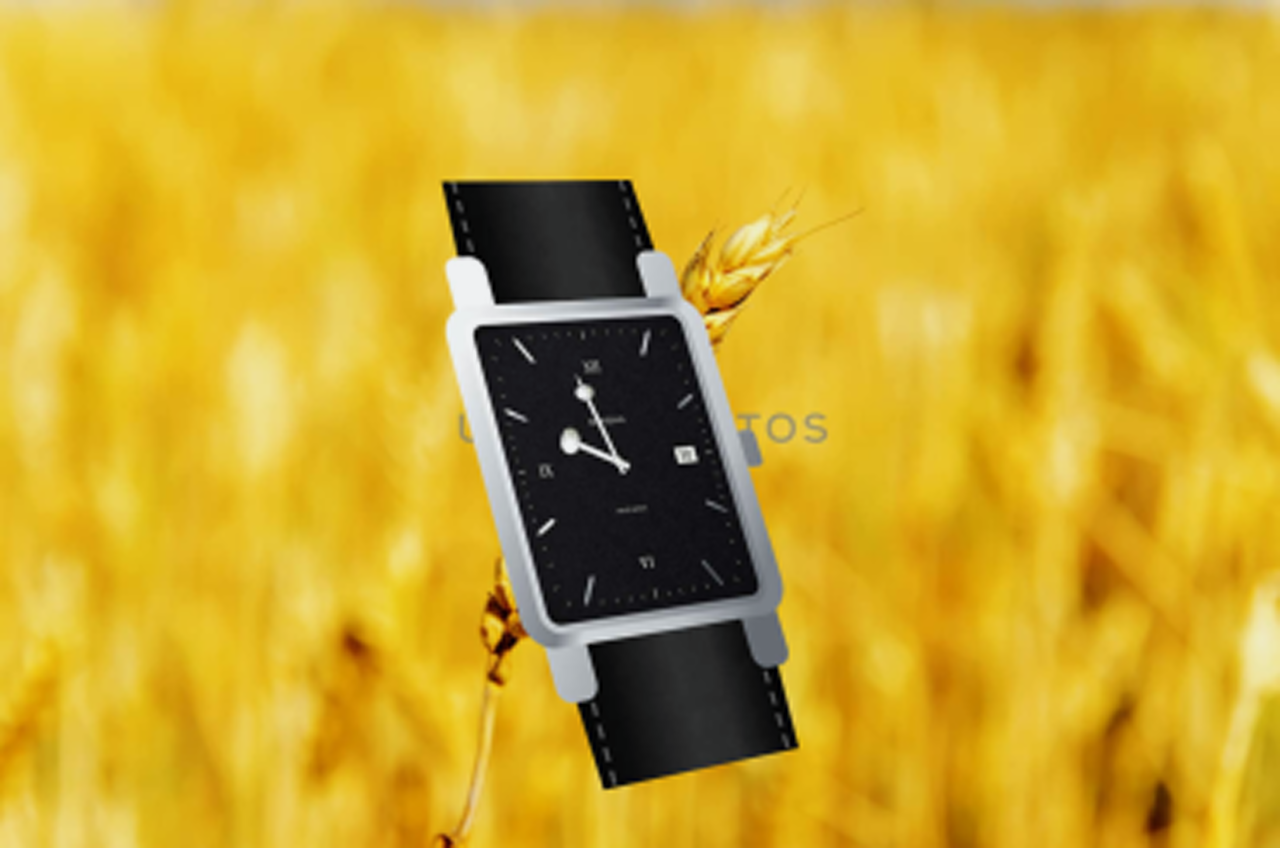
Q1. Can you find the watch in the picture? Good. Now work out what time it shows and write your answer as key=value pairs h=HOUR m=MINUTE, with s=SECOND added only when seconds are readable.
h=9 m=58
